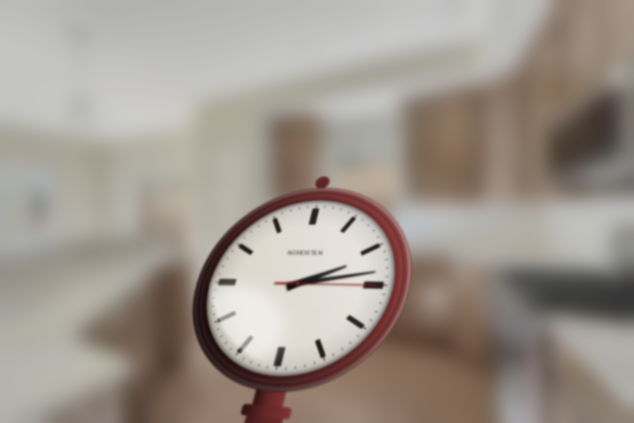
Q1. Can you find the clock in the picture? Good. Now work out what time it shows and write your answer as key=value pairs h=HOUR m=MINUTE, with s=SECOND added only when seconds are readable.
h=2 m=13 s=15
